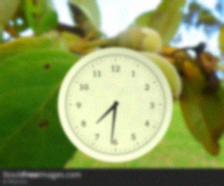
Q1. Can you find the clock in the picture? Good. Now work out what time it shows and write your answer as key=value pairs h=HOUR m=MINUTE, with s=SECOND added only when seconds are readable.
h=7 m=31
